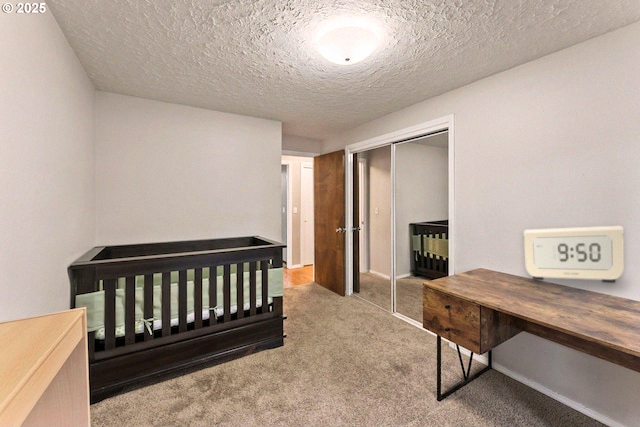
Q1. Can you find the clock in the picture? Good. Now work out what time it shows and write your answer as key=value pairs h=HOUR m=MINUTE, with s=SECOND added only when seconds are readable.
h=9 m=50
